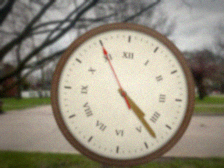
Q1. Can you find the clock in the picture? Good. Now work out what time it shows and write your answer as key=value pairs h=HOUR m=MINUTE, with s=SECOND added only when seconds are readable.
h=4 m=22 s=55
